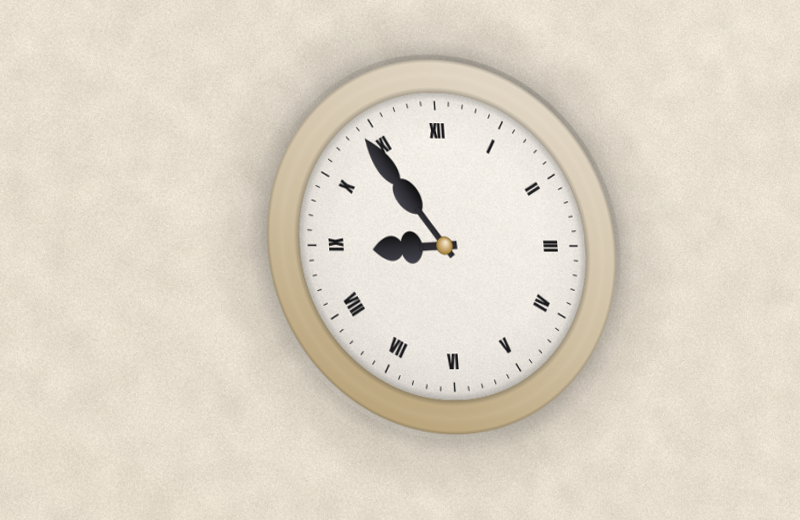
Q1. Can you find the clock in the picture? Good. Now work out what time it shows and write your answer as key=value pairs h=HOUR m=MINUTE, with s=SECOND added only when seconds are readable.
h=8 m=54
